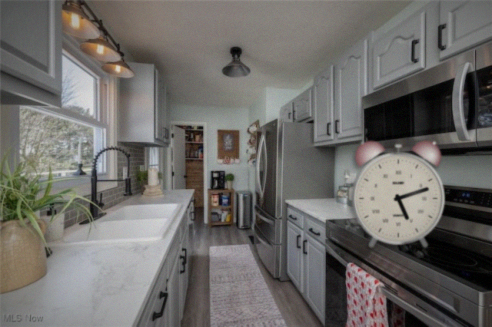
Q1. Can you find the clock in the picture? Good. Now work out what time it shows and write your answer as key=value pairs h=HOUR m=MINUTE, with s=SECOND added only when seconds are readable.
h=5 m=12
